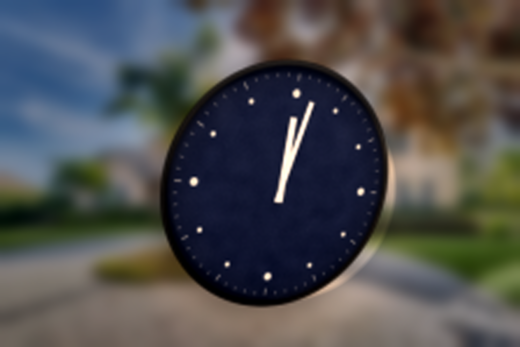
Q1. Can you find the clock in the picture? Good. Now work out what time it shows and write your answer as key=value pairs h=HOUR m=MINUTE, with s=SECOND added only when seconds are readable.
h=12 m=2
